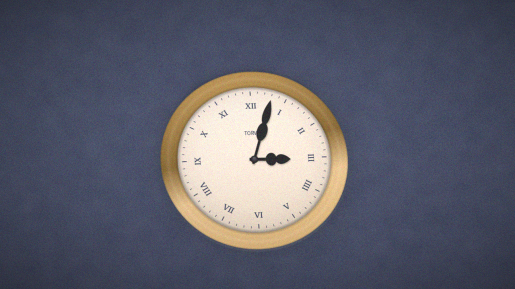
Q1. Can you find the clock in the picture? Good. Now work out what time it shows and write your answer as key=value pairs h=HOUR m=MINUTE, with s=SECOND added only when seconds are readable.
h=3 m=3
